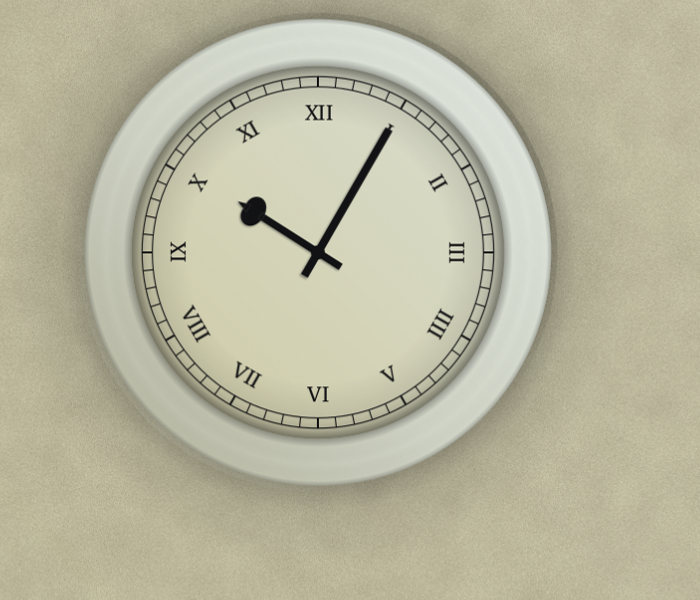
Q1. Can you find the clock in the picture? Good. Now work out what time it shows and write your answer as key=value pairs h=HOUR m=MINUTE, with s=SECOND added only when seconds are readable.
h=10 m=5
